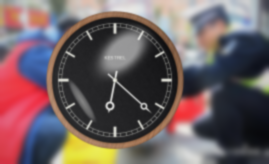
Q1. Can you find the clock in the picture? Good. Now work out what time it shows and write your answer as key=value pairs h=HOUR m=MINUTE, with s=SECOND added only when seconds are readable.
h=6 m=22
